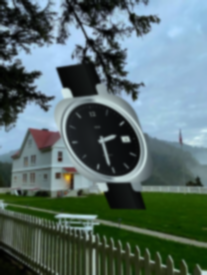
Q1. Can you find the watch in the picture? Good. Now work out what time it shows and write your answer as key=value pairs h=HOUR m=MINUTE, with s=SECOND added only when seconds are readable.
h=2 m=31
